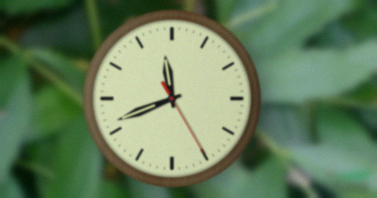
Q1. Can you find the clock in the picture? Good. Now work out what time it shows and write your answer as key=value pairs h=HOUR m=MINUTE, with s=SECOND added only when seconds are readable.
h=11 m=41 s=25
